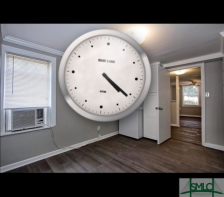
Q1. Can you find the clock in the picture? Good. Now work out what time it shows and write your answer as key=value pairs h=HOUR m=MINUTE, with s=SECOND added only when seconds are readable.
h=4 m=21
